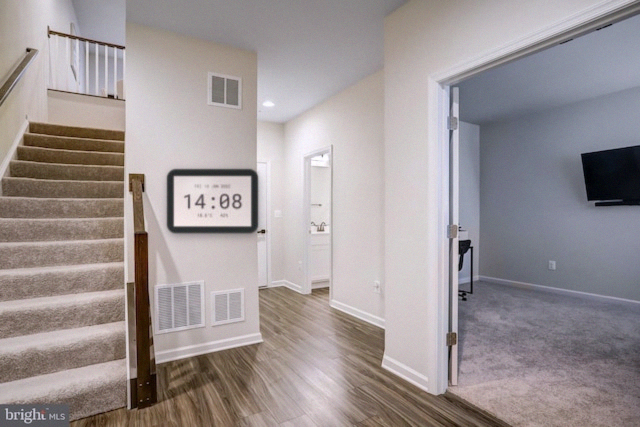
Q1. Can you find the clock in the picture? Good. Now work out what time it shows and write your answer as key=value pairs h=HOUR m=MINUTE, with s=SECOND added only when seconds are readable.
h=14 m=8
